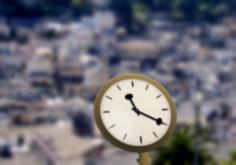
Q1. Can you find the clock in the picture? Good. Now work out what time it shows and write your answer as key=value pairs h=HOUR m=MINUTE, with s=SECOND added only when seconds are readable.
h=11 m=20
